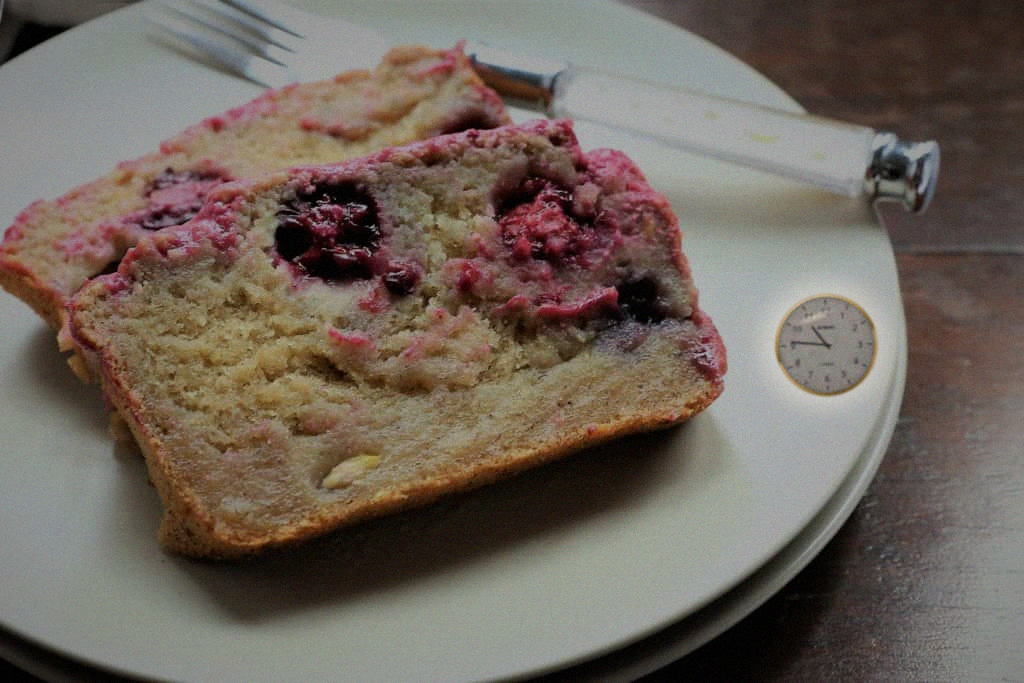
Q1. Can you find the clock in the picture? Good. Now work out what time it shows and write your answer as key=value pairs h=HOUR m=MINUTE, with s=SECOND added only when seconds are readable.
h=10 m=46
